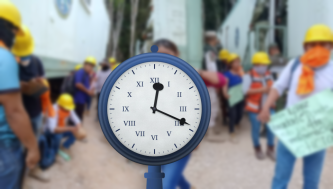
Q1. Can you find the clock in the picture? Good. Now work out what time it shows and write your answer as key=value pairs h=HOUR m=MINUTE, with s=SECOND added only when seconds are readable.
h=12 m=19
